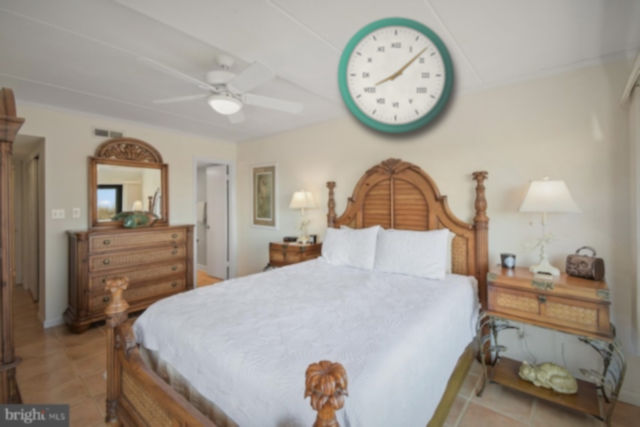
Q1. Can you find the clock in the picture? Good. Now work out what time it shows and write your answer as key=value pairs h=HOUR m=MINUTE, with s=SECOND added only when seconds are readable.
h=8 m=8
